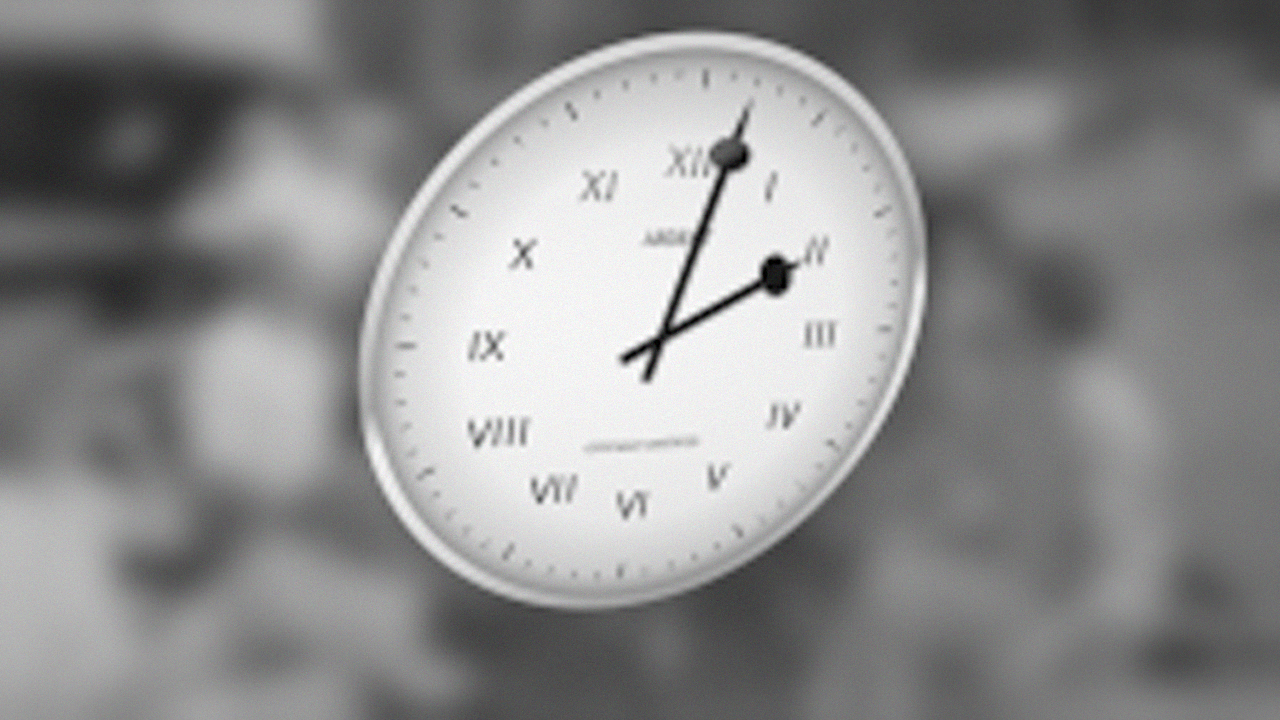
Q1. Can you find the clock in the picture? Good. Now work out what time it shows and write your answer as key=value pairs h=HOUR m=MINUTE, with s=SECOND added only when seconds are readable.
h=2 m=2
